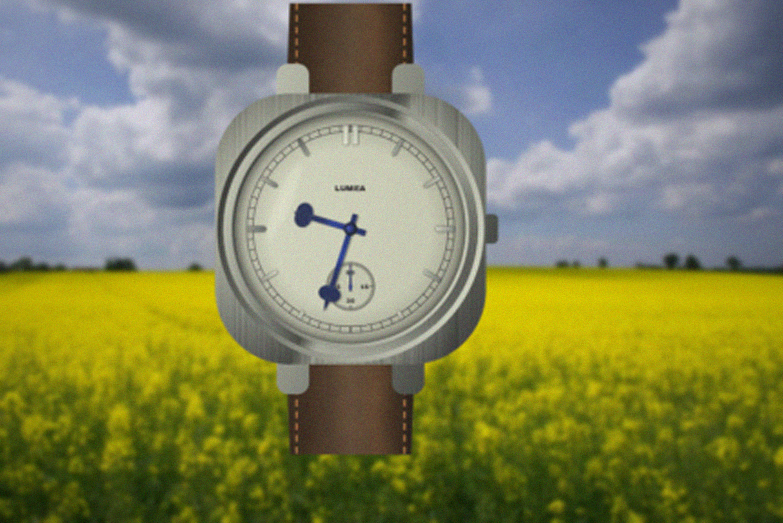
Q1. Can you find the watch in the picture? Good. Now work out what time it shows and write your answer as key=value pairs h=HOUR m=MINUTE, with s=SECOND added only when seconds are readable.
h=9 m=33
